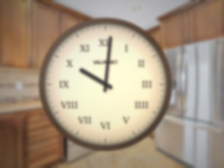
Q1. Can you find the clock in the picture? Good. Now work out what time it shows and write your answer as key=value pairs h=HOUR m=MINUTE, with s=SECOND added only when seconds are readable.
h=10 m=1
